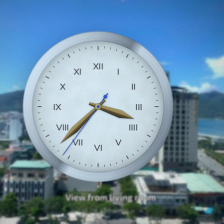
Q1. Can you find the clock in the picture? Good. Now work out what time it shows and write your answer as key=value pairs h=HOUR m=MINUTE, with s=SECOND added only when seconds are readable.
h=3 m=37 s=36
